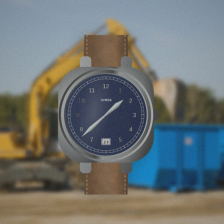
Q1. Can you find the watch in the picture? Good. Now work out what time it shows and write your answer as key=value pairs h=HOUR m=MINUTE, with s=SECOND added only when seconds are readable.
h=1 m=38
